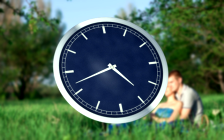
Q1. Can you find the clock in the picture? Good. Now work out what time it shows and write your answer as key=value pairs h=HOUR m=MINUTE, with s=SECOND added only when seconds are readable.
h=4 m=42
